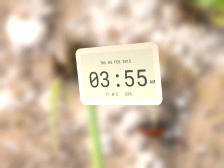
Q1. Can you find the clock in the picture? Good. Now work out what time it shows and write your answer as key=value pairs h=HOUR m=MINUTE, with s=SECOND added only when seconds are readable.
h=3 m=55
